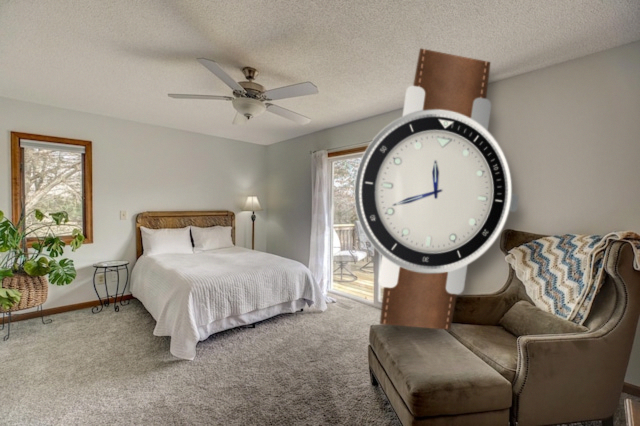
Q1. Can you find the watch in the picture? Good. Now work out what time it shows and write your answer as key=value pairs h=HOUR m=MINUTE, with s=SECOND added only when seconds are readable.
h=11 m=41
